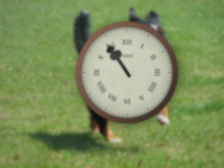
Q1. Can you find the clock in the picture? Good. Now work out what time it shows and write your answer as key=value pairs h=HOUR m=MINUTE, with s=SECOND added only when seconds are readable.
h=10 m=54
